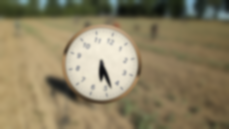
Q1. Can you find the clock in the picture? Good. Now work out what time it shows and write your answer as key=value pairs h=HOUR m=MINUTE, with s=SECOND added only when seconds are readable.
h=5 m=23
